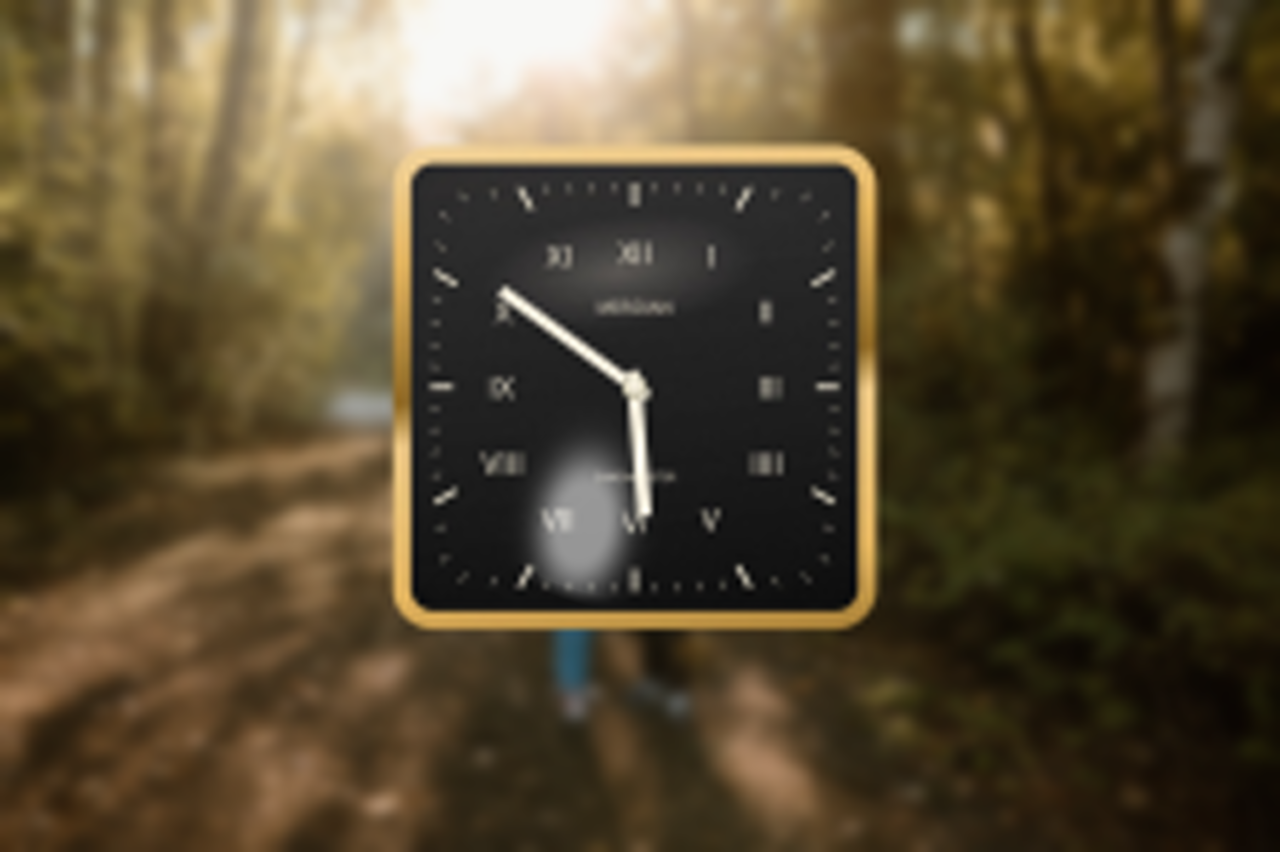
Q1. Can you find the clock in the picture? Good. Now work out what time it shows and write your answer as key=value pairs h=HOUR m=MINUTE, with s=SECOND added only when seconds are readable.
h=5 m=51
